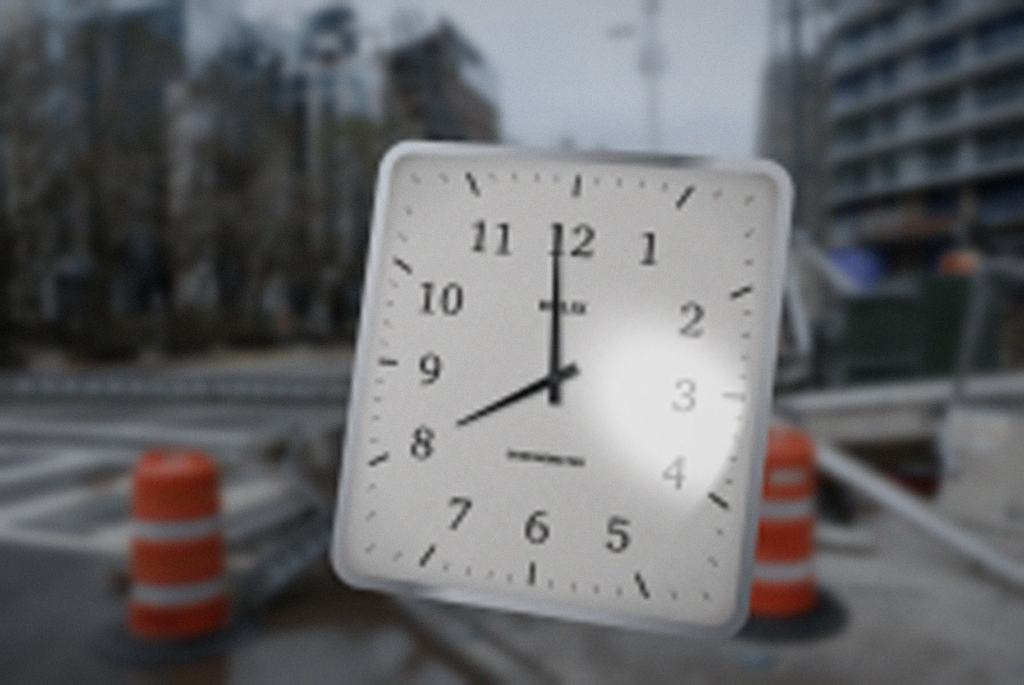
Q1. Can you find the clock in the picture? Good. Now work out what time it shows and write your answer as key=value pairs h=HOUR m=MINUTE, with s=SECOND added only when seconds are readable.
h=7 m=59
